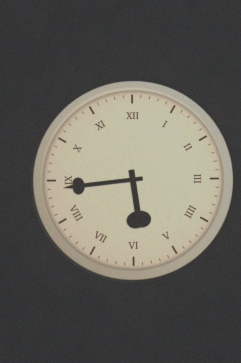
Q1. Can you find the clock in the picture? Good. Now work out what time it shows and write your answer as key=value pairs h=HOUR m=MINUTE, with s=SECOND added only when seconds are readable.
h=5 m=44
